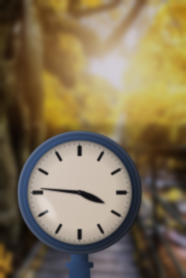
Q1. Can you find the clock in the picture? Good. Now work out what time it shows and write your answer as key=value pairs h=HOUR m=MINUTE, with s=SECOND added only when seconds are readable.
h=3 m=46
